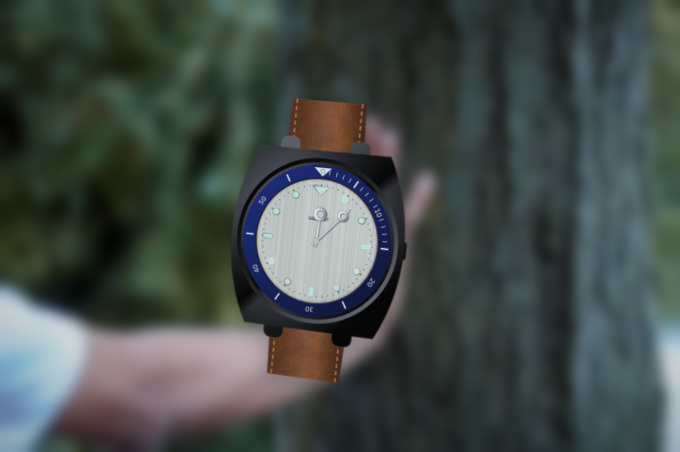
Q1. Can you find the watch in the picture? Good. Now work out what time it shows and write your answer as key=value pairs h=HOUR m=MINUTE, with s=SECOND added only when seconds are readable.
h=12 m=7
